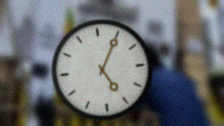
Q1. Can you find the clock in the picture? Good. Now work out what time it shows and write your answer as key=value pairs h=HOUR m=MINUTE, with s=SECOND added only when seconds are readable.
h=5 m=5
